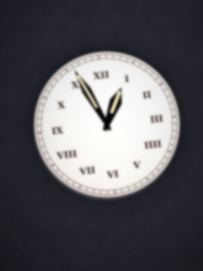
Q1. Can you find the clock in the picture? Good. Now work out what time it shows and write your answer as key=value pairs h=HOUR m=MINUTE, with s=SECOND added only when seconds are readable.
h=12 m=56
